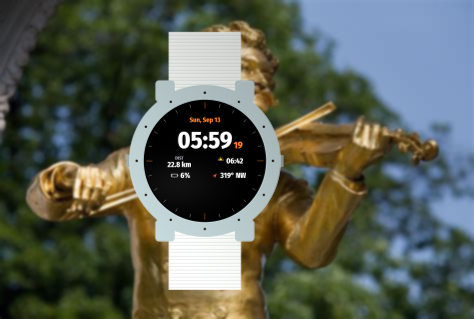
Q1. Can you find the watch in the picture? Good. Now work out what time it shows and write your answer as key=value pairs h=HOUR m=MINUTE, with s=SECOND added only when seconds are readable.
h=5 m=59 s=19
